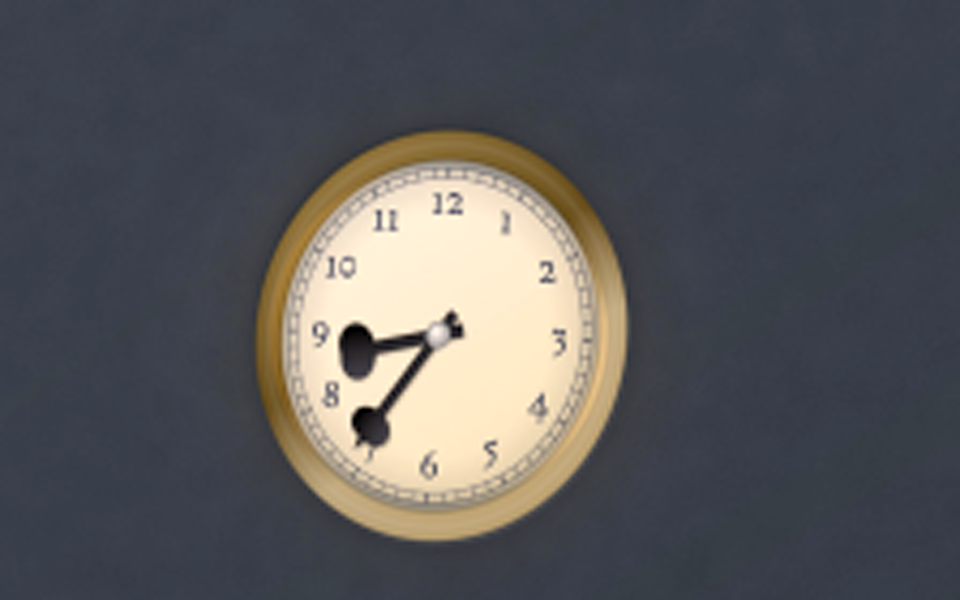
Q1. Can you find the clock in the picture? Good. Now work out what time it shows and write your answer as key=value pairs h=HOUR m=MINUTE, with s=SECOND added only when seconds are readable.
h=8 m=36
